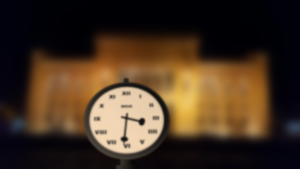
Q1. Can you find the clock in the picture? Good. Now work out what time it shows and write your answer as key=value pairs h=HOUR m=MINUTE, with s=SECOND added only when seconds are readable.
h=3 m=31
